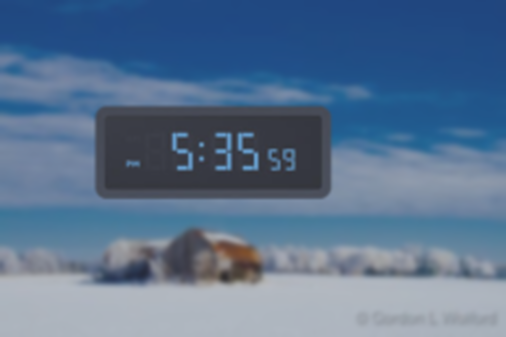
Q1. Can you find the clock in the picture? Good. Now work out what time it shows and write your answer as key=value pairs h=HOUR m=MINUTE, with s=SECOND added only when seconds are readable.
h=5 m=35 s=59
